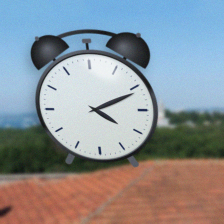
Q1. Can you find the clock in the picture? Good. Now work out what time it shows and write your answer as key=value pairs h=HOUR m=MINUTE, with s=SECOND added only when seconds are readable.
h=4 m=11
